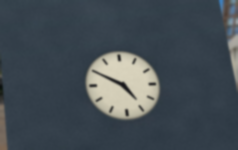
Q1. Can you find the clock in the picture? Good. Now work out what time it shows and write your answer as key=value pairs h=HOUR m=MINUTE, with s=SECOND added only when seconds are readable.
h=4 m=50
